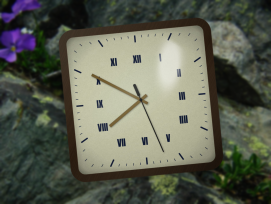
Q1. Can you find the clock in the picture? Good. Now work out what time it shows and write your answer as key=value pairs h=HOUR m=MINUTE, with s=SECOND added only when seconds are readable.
h=7 m=50 s=27
